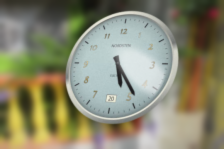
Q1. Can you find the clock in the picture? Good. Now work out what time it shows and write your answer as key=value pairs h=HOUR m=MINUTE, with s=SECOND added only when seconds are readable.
h=5 m=24
